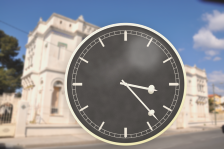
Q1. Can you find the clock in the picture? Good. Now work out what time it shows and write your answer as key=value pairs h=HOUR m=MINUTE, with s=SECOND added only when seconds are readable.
h=3 m=23
